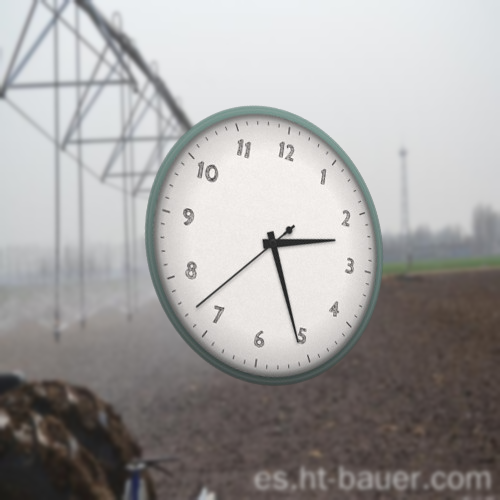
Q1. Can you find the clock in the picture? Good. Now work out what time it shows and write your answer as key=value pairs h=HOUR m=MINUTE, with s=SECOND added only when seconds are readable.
h=2 m=25 s=37
